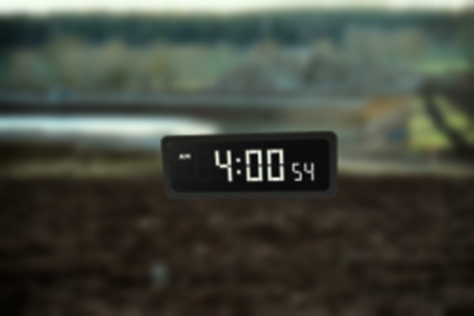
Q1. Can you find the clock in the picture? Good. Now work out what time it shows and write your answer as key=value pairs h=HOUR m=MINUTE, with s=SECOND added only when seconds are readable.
h=4 m=0 s=54
